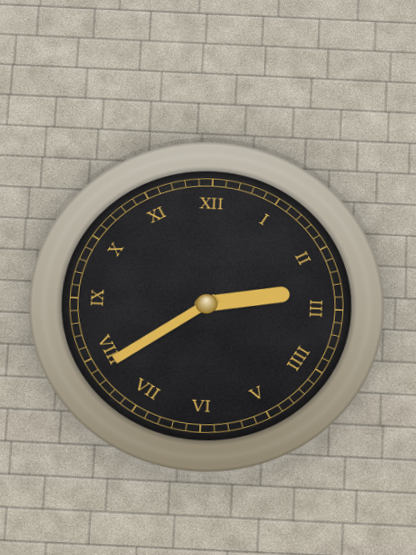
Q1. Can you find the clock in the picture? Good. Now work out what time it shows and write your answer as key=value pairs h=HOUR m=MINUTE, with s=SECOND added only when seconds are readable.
h=2 m=39
